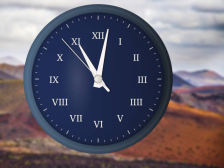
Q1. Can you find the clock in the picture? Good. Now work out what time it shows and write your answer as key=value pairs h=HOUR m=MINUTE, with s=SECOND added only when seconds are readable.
h=11 m=1 s=53
